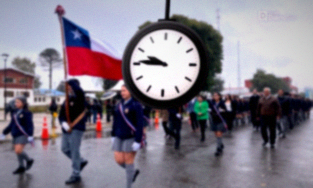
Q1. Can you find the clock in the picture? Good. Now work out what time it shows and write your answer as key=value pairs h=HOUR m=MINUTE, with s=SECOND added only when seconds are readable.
h=9 m=46
